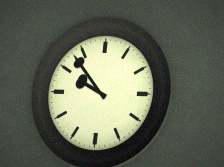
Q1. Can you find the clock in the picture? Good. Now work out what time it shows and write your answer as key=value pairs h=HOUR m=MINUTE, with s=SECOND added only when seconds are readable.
h=9 m=53
